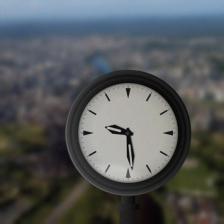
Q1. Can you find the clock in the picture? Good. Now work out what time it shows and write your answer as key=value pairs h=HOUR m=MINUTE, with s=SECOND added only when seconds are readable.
h=9 m=29
